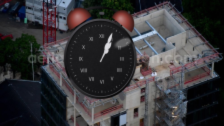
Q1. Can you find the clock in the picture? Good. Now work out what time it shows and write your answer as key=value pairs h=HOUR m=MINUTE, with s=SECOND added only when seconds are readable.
h=1 m=4
